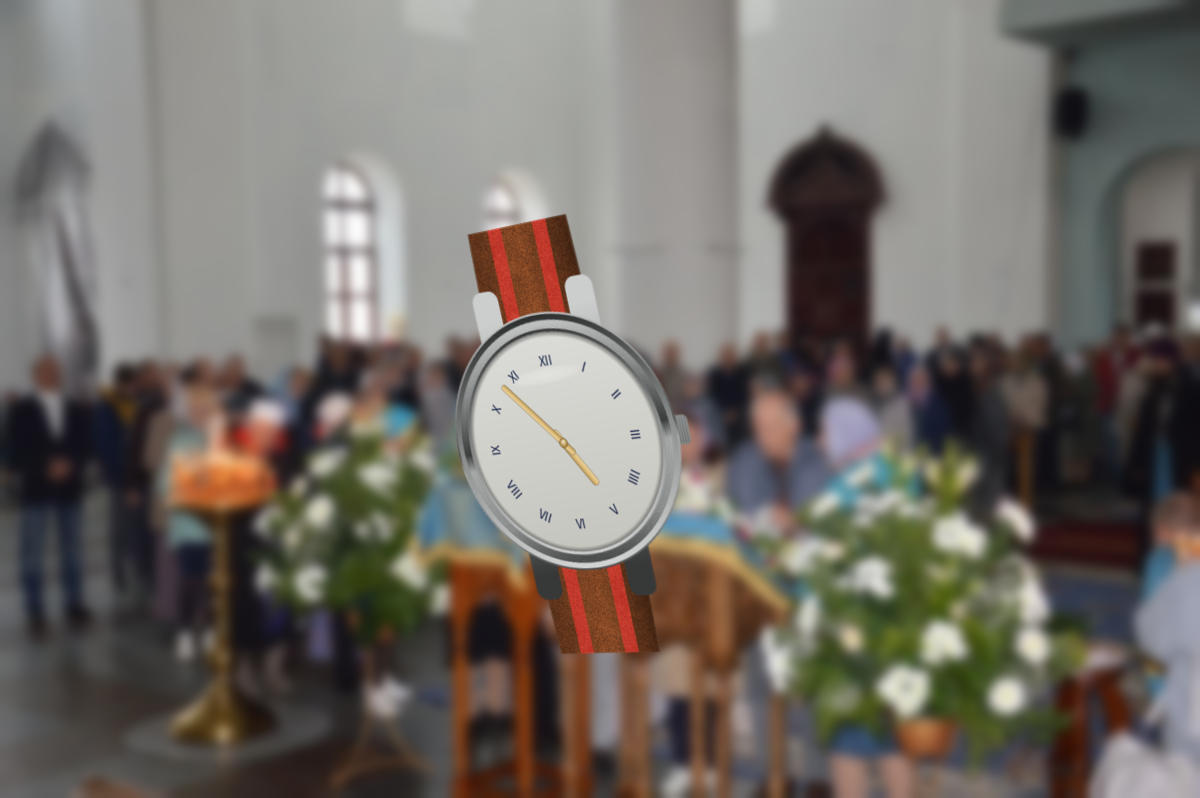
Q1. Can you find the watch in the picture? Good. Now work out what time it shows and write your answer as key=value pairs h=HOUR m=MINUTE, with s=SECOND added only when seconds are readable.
h=4 m=53
